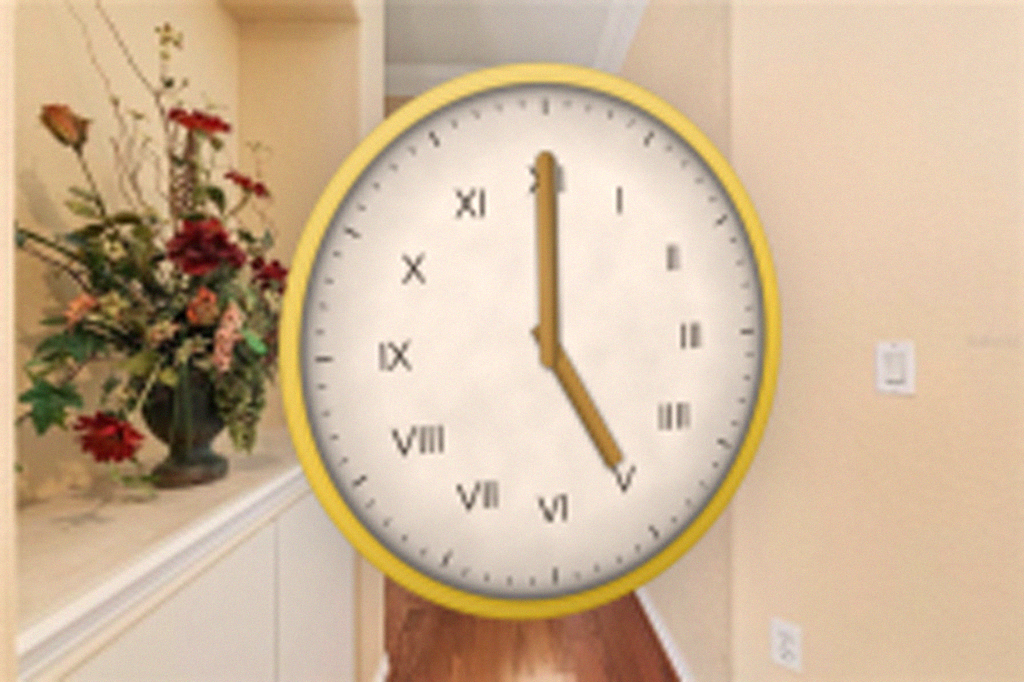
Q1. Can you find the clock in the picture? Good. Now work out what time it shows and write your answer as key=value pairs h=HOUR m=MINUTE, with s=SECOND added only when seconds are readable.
h=5 m=0
